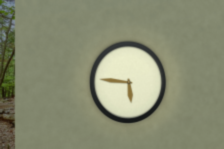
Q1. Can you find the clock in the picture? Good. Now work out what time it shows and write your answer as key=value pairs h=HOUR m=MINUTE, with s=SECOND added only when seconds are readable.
h=5 m=46
